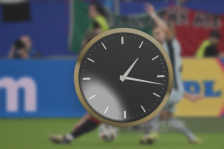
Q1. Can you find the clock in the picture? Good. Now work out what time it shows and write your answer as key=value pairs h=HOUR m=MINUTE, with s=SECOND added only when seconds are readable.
h=1 m=17
